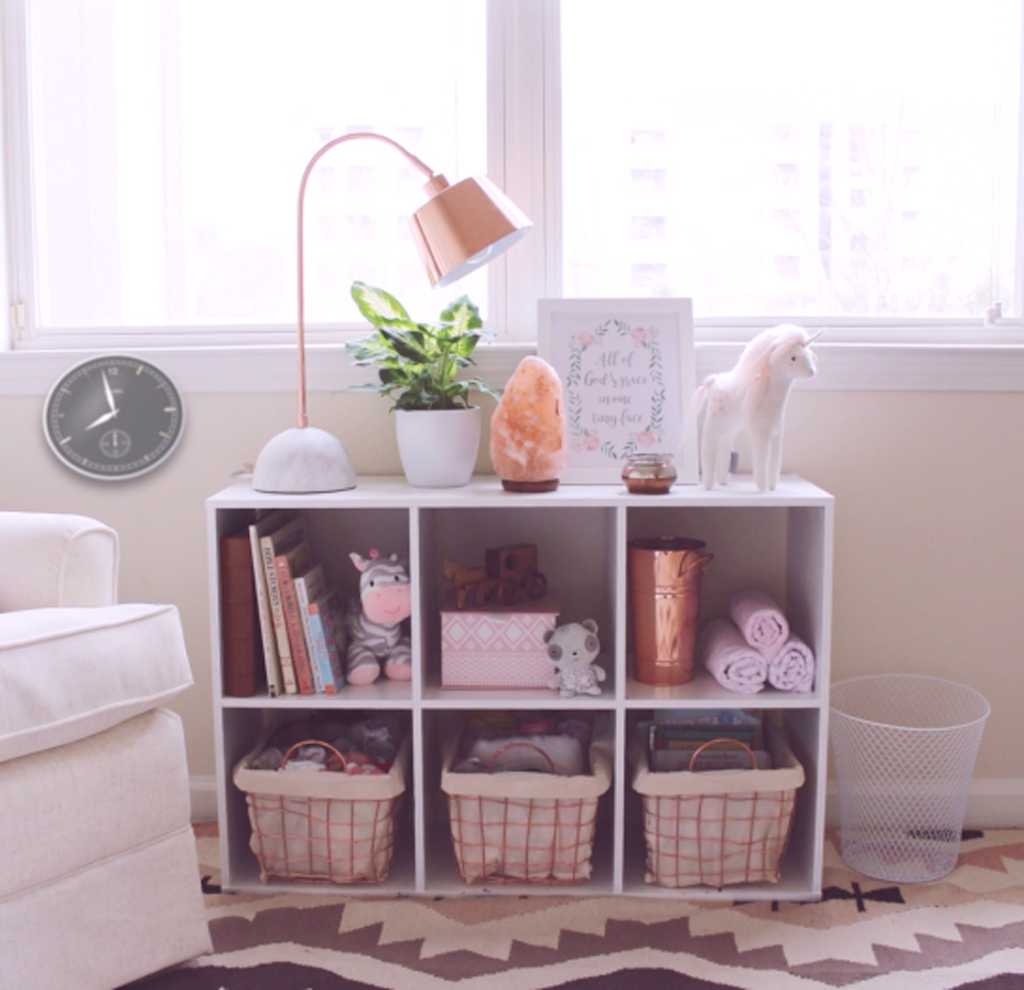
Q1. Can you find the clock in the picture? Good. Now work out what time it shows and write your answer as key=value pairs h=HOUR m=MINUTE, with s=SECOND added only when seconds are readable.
h=7 m=58
